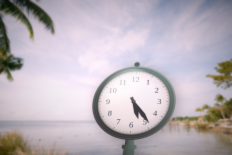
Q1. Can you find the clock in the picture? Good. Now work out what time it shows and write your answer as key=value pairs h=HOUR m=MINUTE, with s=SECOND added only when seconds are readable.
h=5 m=24
